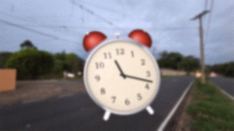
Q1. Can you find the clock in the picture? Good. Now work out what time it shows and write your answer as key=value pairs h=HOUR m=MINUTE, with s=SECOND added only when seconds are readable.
h=11 m=18
